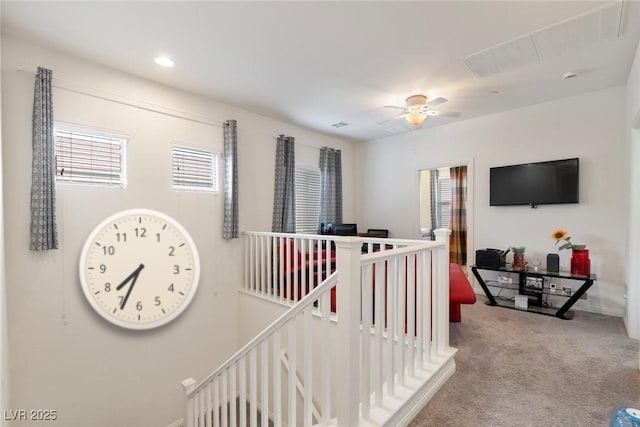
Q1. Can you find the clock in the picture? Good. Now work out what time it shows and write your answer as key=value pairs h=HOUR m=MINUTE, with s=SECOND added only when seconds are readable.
h=7 m=34
